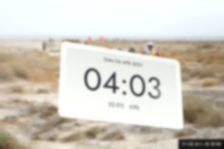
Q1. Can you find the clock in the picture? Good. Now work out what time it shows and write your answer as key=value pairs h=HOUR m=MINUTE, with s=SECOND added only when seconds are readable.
h=4 m=3
